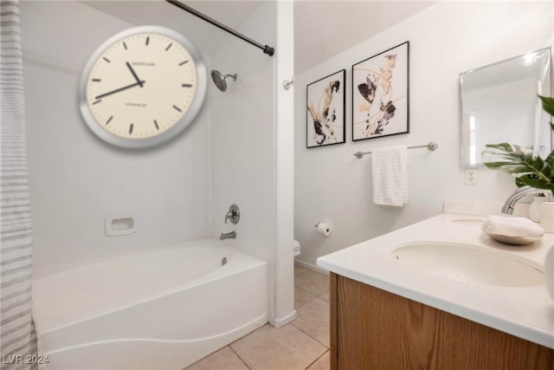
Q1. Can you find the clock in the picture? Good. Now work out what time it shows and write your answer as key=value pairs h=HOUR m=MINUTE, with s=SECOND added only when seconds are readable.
h=10 m=41
